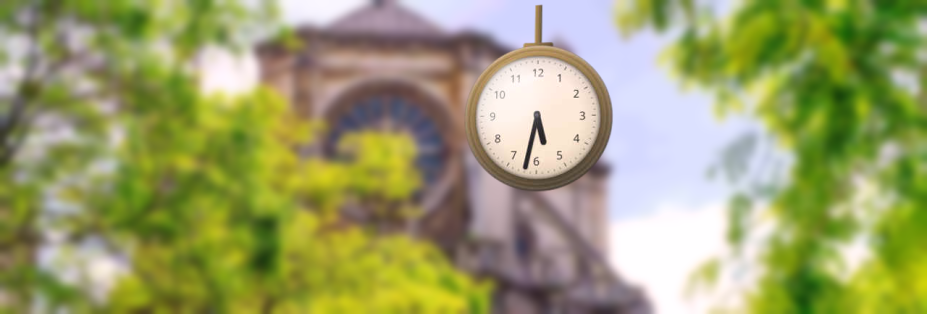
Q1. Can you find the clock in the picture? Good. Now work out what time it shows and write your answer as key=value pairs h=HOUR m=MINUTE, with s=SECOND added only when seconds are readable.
h=5 m=32
